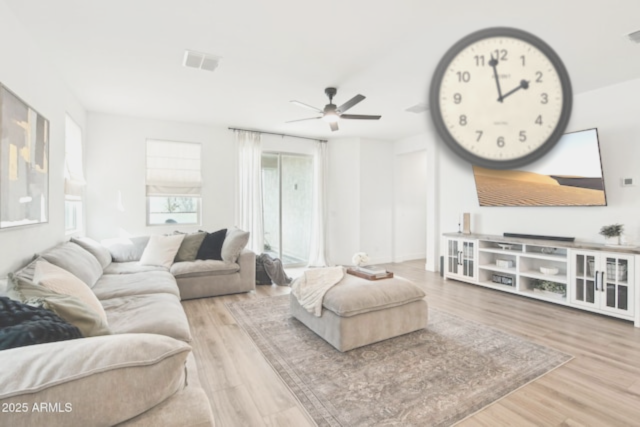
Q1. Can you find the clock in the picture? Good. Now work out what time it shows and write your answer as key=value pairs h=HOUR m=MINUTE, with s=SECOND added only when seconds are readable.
h=1 m=58
